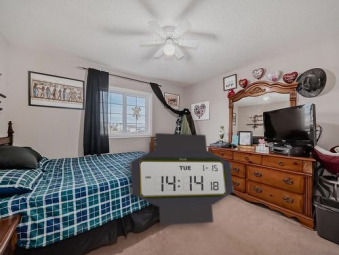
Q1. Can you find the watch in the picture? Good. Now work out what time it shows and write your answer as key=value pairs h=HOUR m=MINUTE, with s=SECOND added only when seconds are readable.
h=14 m=14 s=18
